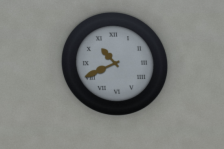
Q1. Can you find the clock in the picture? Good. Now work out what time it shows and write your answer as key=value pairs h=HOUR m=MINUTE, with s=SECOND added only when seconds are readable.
h=10 m=41
